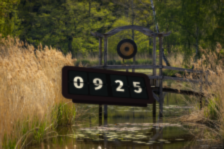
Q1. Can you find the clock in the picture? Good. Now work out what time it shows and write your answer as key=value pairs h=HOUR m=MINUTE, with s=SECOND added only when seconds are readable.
h=9 m=25
